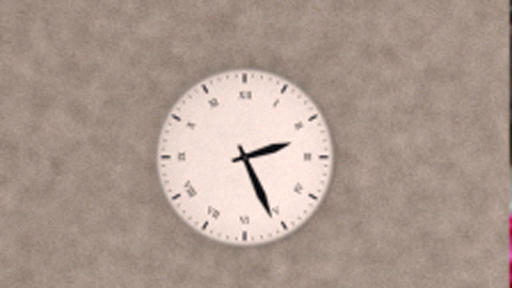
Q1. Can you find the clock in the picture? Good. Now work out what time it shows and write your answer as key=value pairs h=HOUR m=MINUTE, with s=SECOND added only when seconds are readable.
h=2 m=26
